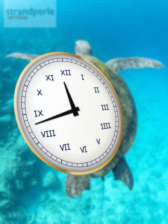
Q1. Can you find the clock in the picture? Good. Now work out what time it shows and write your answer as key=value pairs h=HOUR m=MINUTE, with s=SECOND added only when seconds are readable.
h=11 m=43
